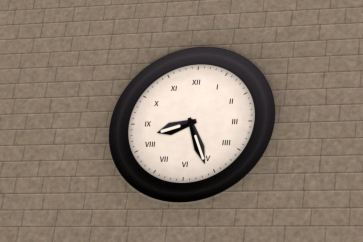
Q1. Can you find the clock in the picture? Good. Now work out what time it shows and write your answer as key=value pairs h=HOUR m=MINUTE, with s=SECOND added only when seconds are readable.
h=8 m=26
